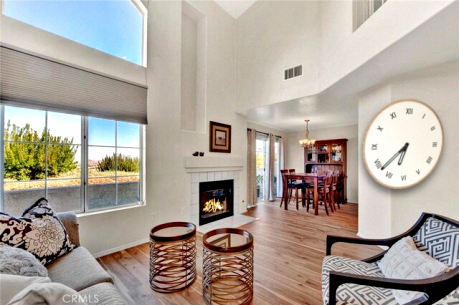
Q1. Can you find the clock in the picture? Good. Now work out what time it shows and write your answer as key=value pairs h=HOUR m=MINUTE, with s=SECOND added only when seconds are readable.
h=6 m=38
